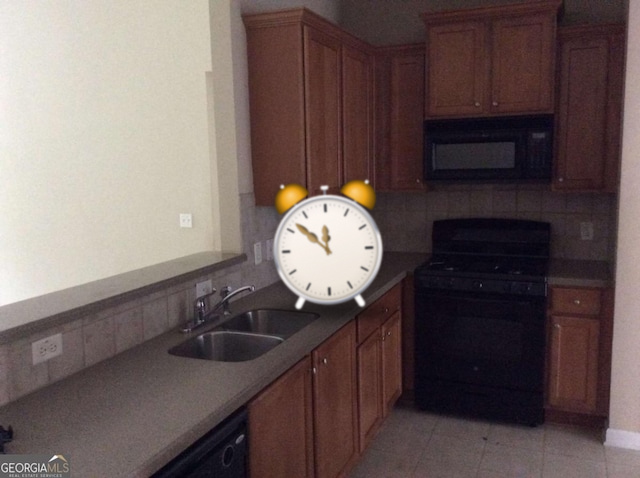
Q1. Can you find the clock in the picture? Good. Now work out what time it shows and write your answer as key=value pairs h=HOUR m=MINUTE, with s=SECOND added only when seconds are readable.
h=11 m=52
